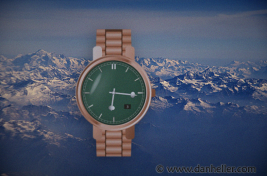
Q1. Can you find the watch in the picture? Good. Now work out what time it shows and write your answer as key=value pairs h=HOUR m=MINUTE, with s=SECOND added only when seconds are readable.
h=6 m=16
